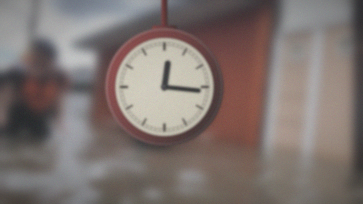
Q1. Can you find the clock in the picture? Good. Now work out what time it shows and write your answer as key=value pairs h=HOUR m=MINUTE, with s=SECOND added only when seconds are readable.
h=12 m=16
